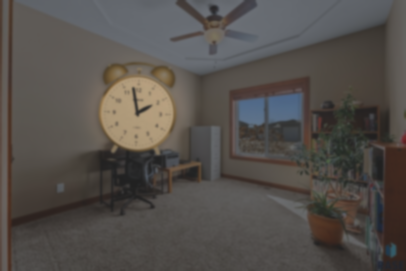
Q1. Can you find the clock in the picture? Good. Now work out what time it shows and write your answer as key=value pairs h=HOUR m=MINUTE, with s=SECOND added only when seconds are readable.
h=1 m=58
